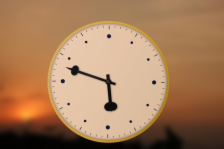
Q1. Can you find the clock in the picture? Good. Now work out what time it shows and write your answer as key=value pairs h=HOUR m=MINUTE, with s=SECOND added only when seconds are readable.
h=5 m=48
